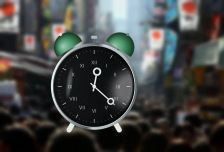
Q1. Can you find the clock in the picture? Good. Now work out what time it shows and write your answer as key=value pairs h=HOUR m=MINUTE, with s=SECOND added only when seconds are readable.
h=12 m=22
